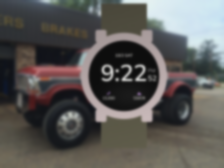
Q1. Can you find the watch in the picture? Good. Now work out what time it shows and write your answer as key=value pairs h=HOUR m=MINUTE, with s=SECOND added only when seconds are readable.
h=9 m=22
